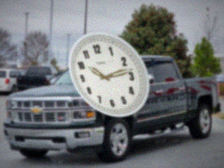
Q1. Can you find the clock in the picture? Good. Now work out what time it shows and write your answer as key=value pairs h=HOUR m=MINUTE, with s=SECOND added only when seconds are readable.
h=10 m=13
